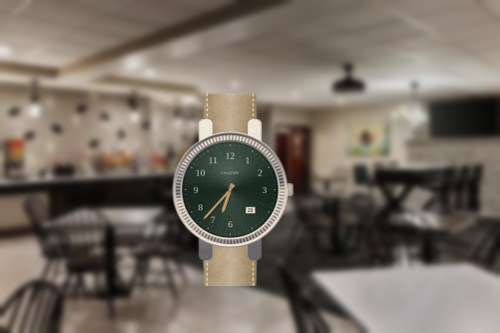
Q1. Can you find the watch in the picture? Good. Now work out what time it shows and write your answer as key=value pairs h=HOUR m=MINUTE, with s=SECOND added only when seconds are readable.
h=6 m=37
